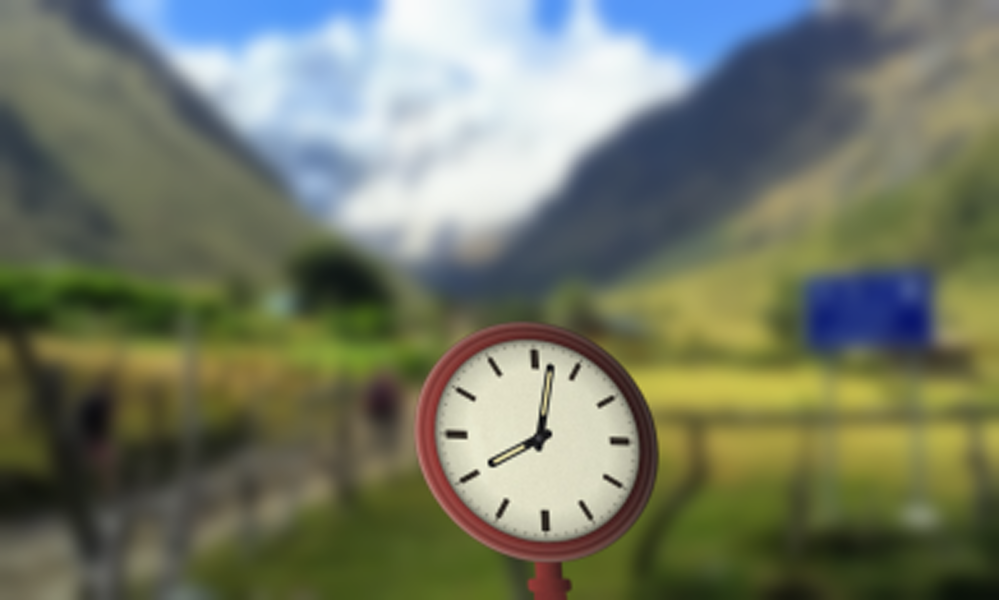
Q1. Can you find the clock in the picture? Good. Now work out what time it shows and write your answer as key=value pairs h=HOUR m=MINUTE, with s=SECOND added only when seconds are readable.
h=8 m=2
